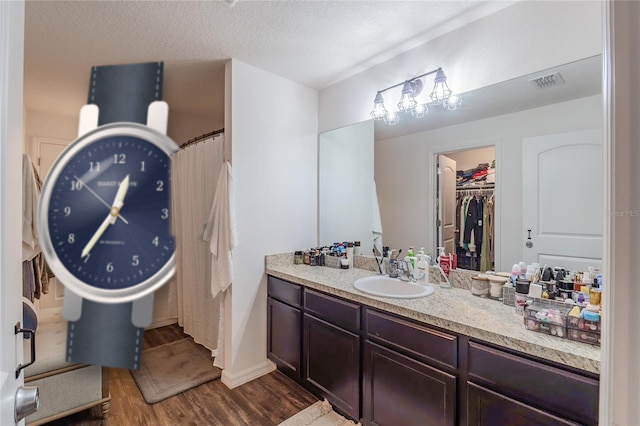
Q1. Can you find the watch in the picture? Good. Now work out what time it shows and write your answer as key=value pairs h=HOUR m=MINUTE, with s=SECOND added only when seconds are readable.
h=12 m=35 s=51
